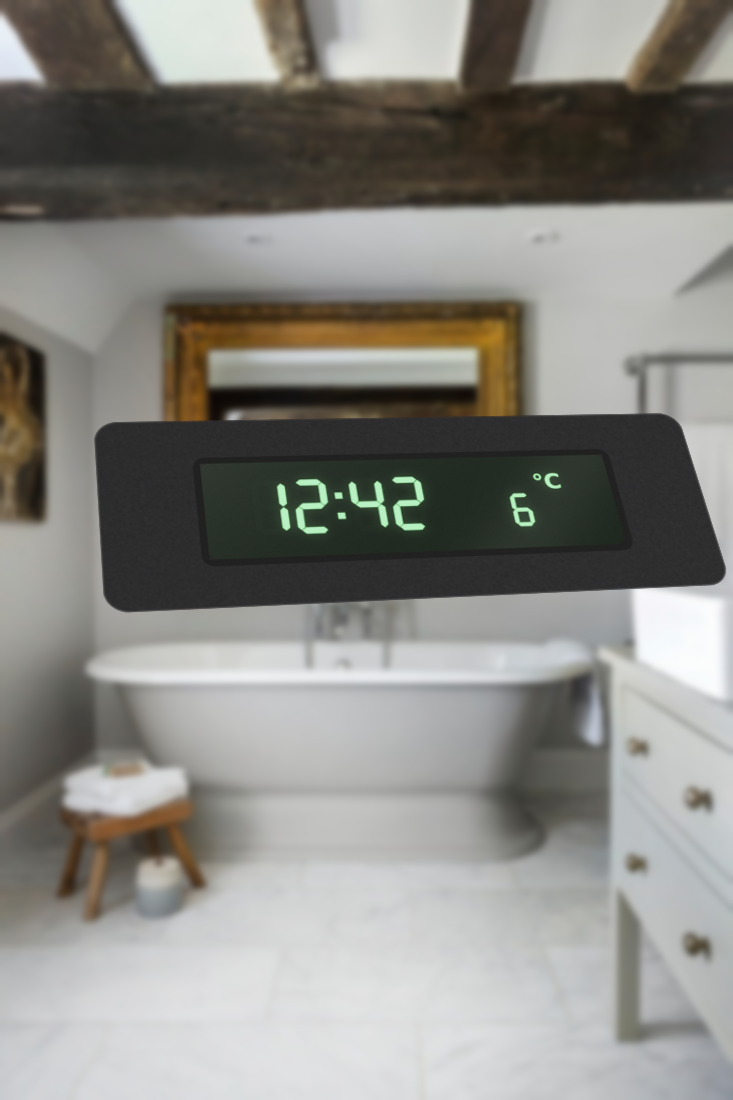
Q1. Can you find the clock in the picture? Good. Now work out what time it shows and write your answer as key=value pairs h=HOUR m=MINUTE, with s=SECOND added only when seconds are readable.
h=12 m=42
